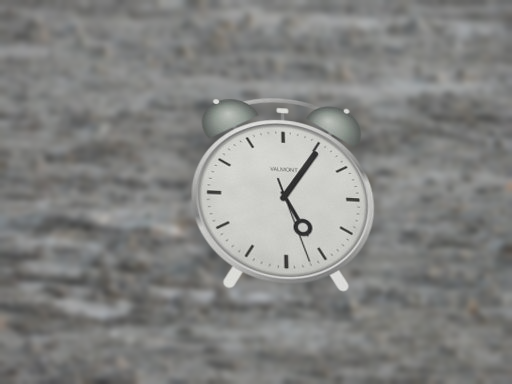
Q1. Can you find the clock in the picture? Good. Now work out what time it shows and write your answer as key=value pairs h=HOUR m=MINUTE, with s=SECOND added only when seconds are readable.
h=5 m=5 s=27
